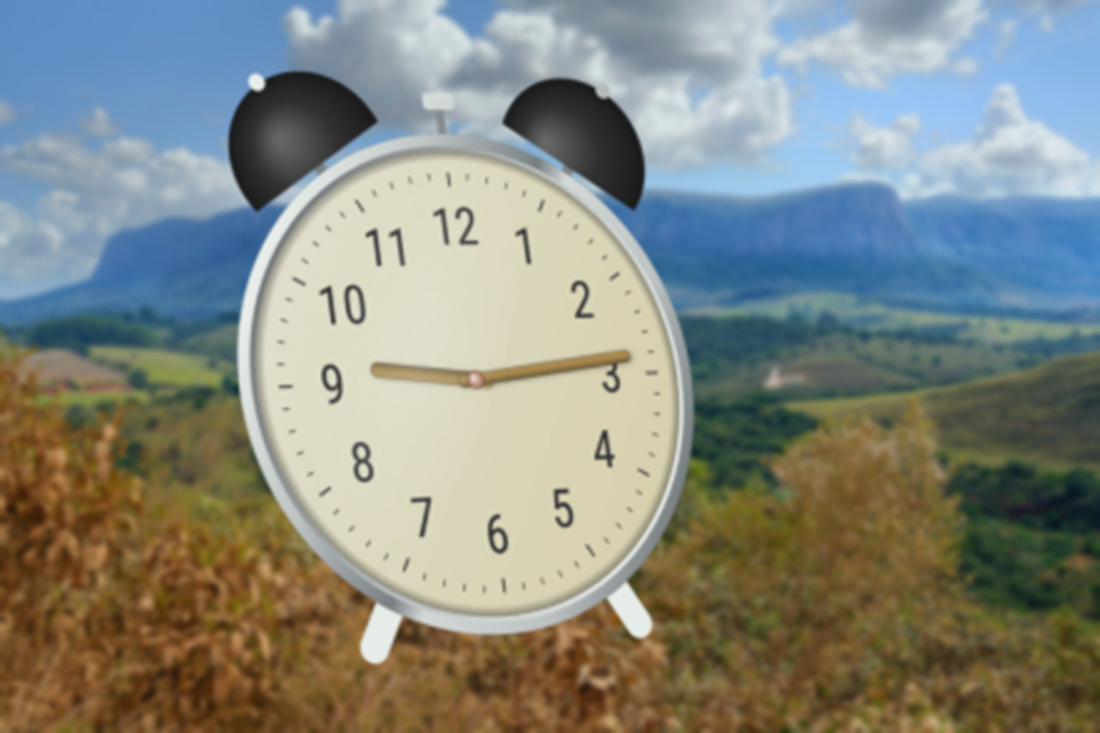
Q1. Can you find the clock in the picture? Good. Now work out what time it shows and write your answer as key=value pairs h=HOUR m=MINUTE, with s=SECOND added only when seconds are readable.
h=9 m=14
